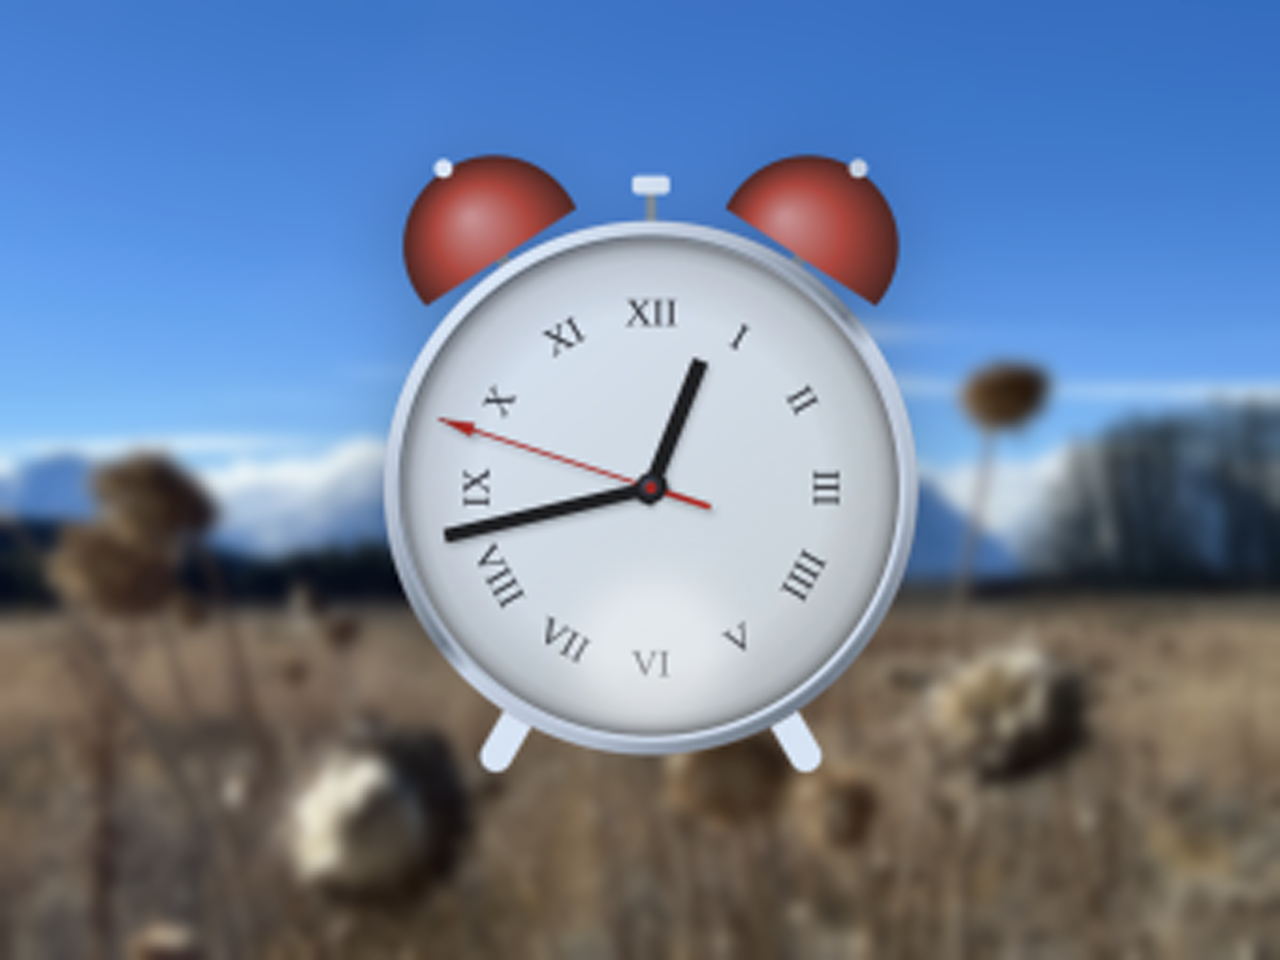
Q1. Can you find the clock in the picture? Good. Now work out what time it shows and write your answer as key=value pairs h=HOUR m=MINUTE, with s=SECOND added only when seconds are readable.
h=12 m=42 s=48
